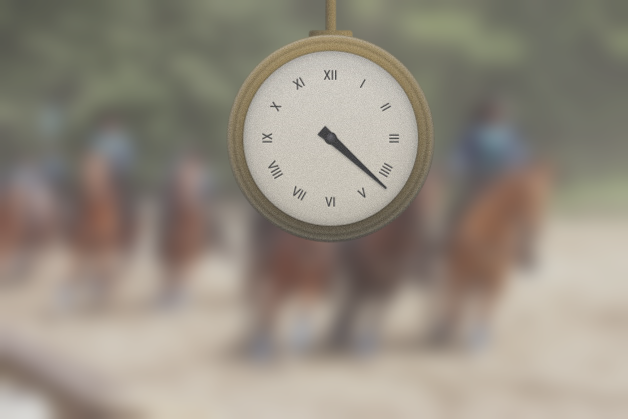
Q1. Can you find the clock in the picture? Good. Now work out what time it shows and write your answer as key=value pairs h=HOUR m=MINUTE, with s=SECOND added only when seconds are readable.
h=4 m=22
